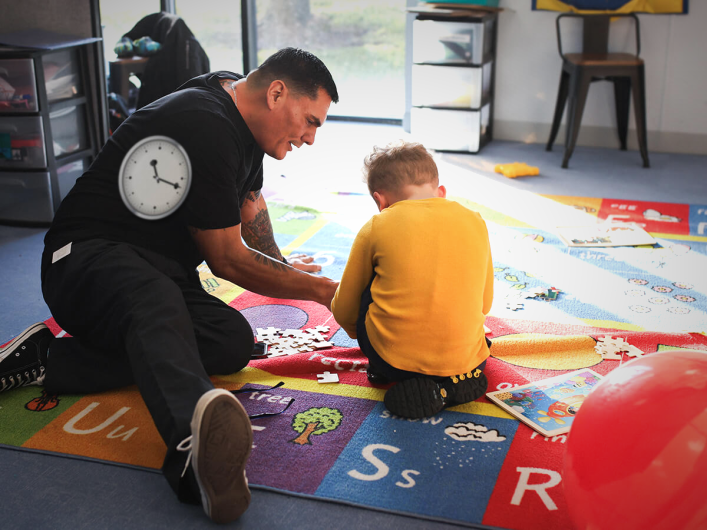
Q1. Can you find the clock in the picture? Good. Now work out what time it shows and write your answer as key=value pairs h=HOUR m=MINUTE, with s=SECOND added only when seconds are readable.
h=11 m=18
